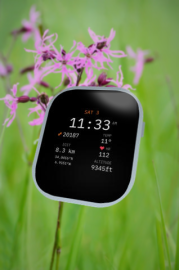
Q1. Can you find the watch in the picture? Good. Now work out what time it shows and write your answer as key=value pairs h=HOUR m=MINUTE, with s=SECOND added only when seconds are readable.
h=11 m=33
